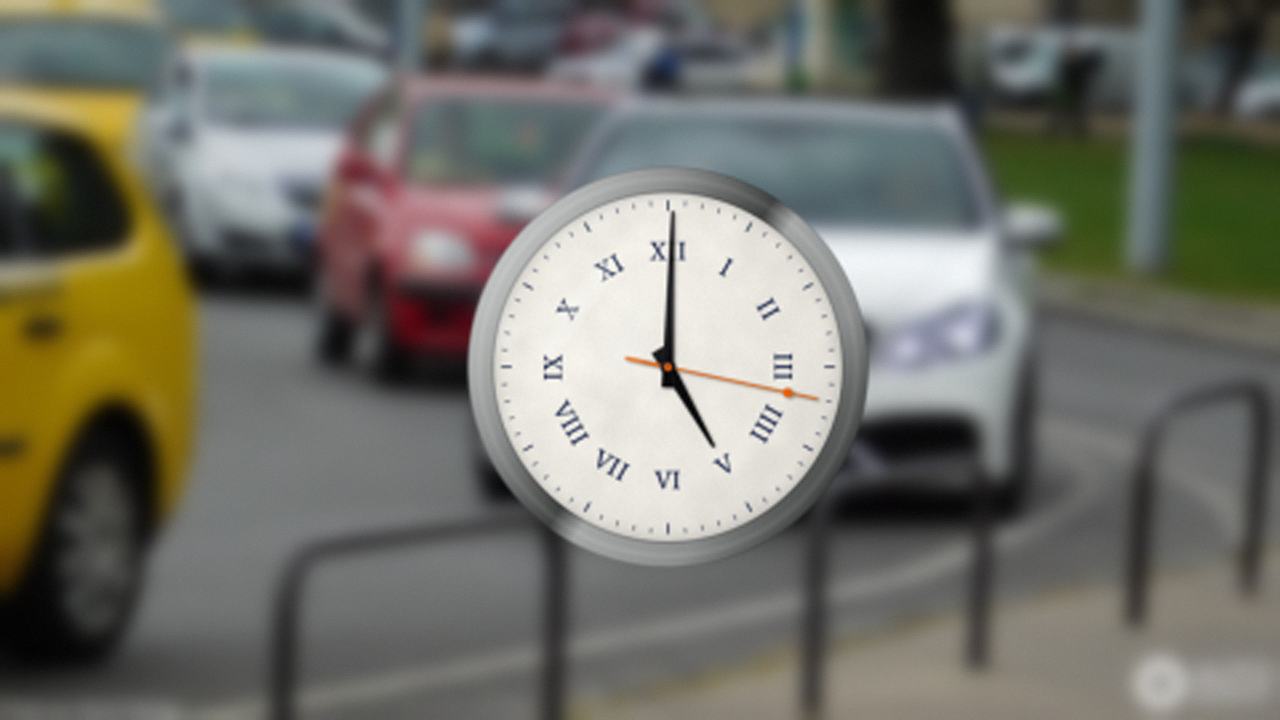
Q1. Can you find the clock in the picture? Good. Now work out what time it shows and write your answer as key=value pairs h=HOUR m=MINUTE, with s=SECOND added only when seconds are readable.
h=5 m=0 s=17
